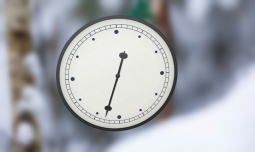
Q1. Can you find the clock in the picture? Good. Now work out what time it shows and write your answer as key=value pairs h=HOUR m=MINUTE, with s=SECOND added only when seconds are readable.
h=12 m=33
